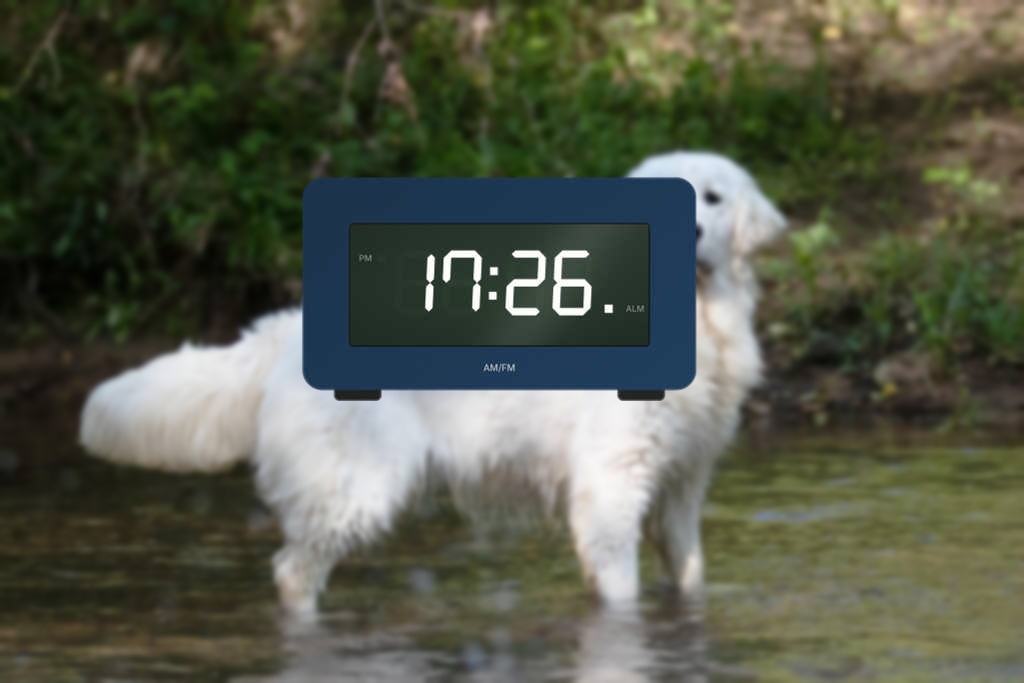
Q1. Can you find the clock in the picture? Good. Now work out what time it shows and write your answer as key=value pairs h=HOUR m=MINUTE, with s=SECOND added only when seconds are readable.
h=17 m=26
